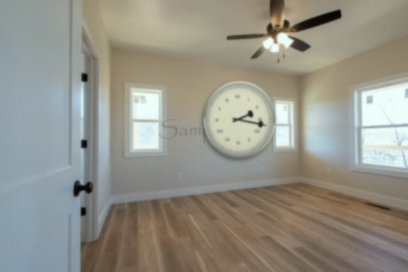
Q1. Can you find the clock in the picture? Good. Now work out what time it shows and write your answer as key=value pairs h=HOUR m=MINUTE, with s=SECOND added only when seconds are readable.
h=2 m=17
